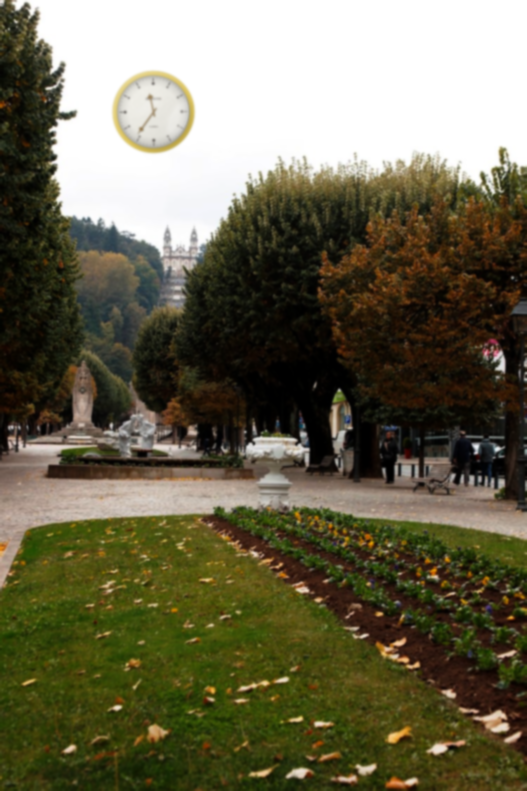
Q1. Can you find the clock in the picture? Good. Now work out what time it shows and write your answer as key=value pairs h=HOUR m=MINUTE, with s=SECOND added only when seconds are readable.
h=11 m=36
